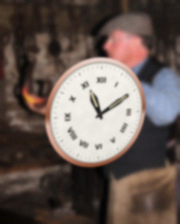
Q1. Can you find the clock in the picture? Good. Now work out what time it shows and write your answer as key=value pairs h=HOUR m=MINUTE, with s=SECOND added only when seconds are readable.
h=11 m=10
